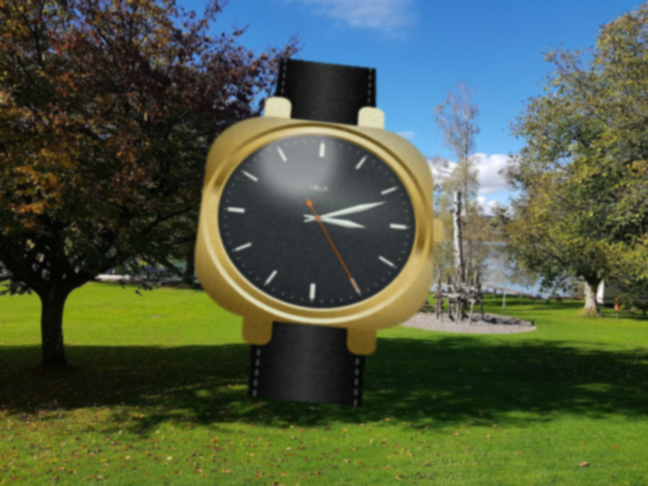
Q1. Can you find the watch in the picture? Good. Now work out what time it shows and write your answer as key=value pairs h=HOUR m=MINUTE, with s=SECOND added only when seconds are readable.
h=3 m=11 s=25
